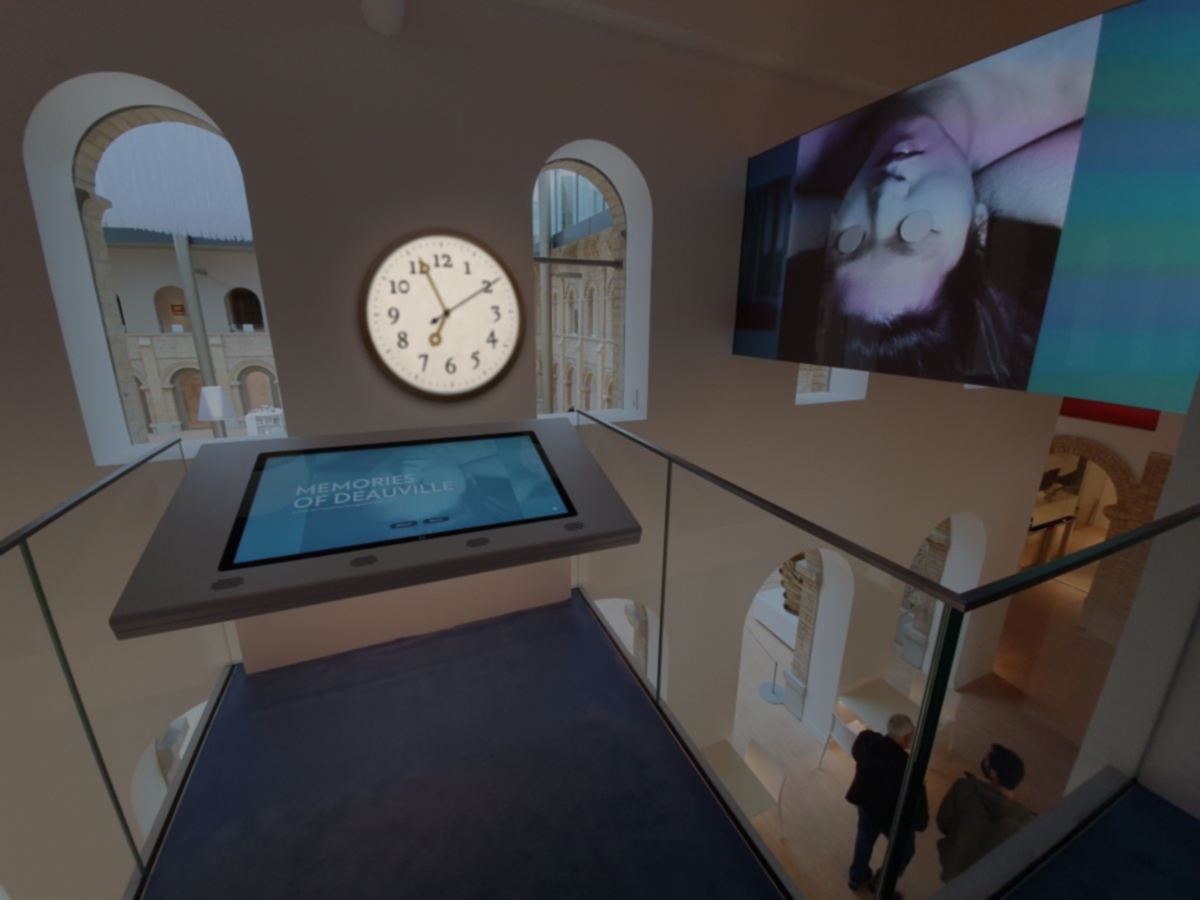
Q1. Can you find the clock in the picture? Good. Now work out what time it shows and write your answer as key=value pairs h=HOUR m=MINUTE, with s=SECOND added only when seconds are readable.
h=6 m=56 s=10
